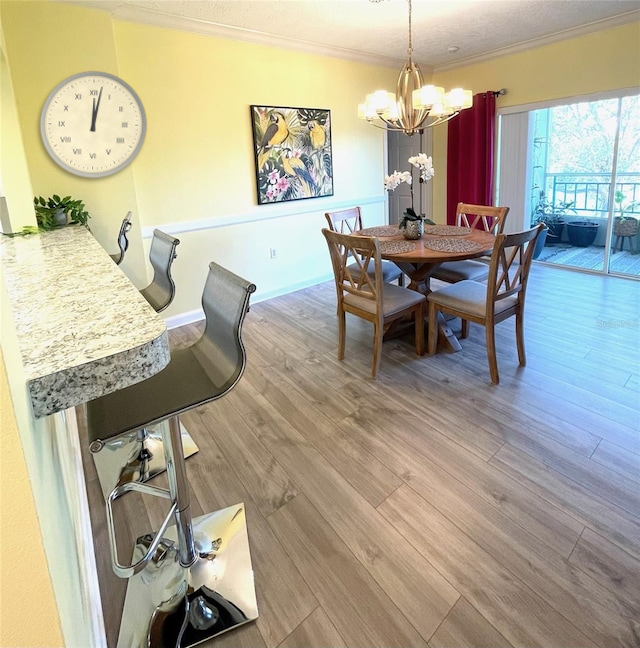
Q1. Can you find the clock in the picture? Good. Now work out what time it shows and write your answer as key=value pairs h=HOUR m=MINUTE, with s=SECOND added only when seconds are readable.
h=12 m=2
